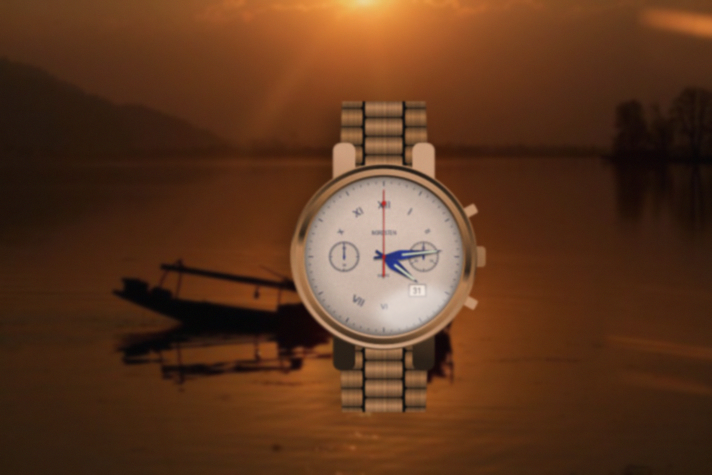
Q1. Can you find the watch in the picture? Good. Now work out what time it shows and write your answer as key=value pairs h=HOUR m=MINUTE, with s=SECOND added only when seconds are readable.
h=4 m=14
